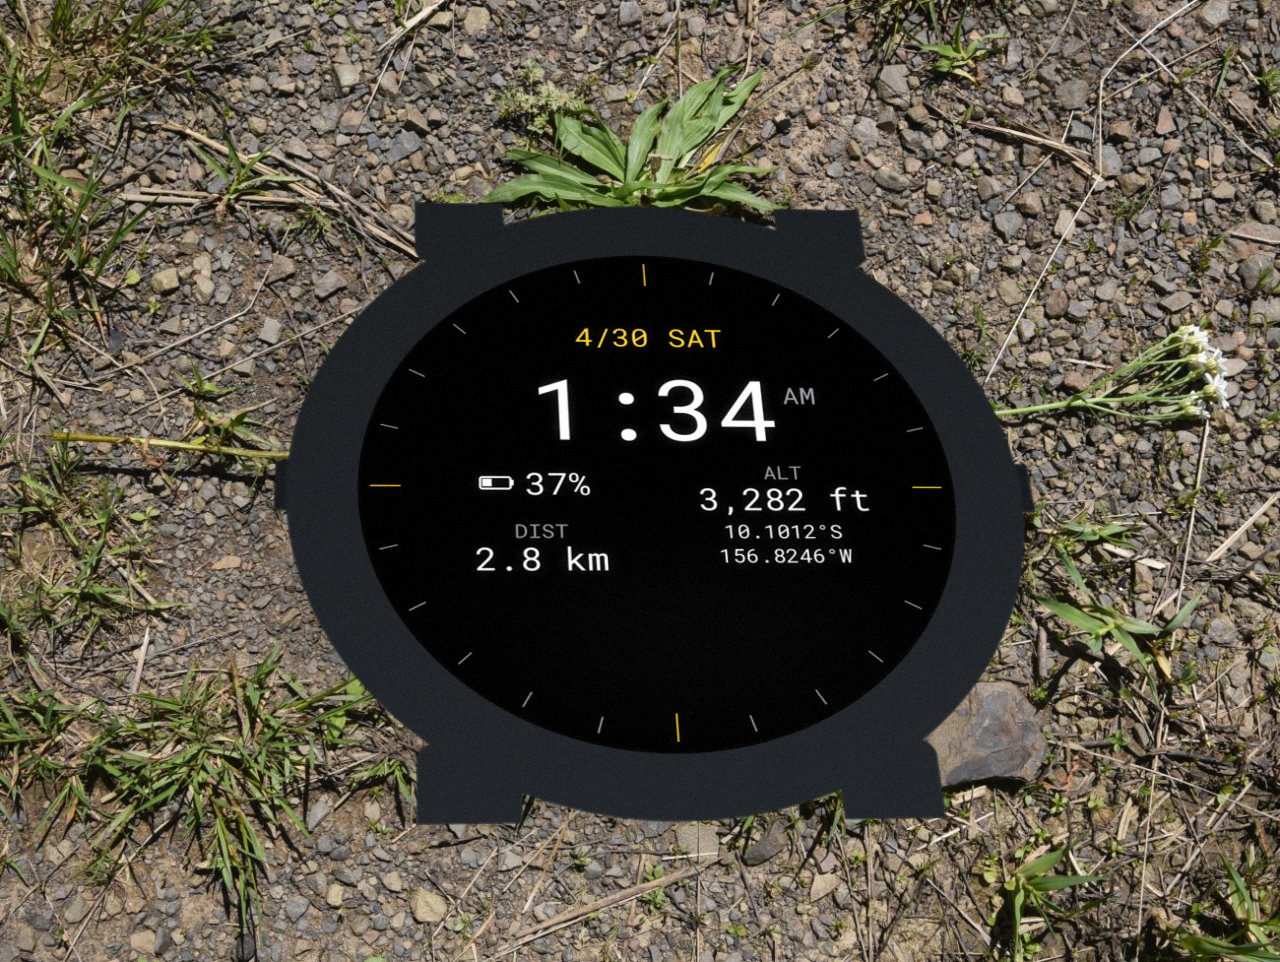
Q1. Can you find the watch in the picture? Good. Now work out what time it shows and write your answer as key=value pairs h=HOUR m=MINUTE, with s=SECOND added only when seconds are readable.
h=1 m=34
